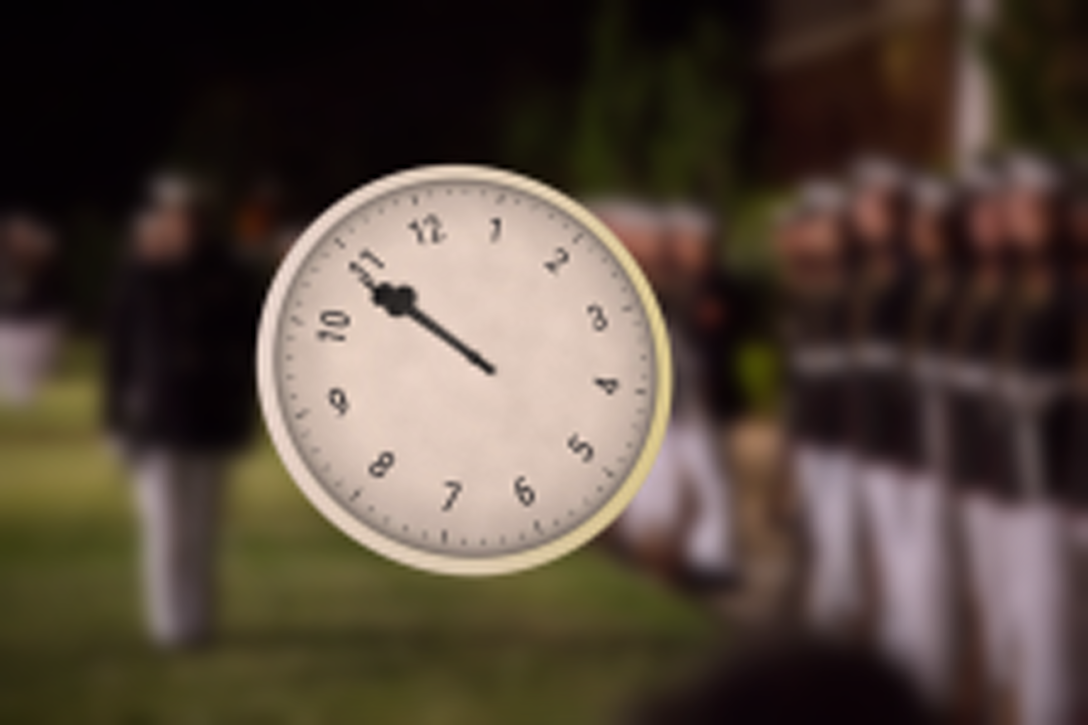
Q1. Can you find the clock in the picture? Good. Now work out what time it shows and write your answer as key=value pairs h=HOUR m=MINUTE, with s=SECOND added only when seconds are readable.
h=10 m=54
